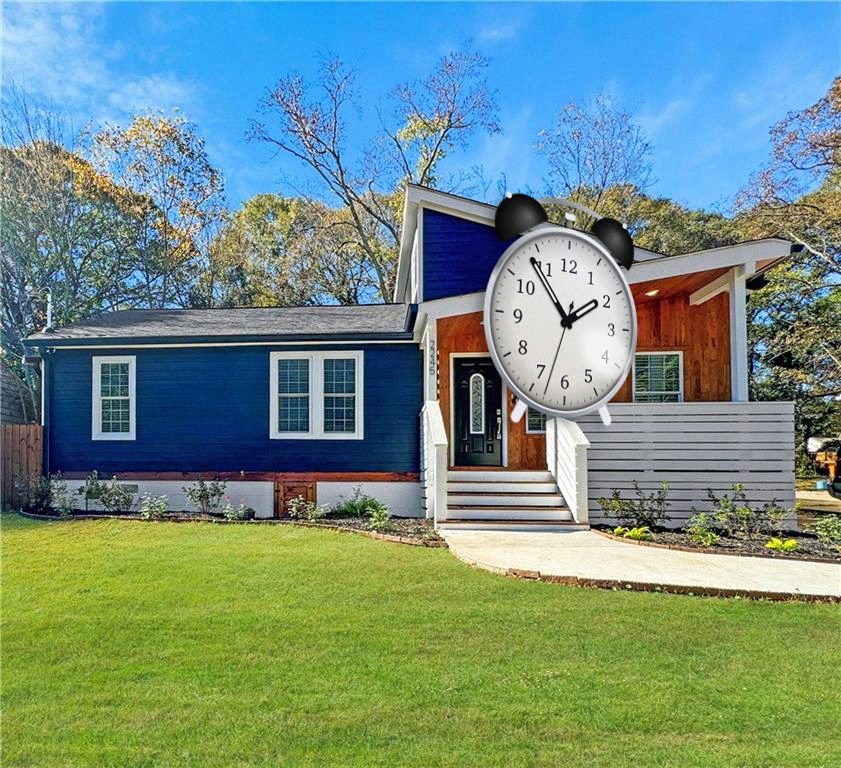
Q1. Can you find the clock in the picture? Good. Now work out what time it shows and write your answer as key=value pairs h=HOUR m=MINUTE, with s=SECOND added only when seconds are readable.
h=1 m=53 s=33
